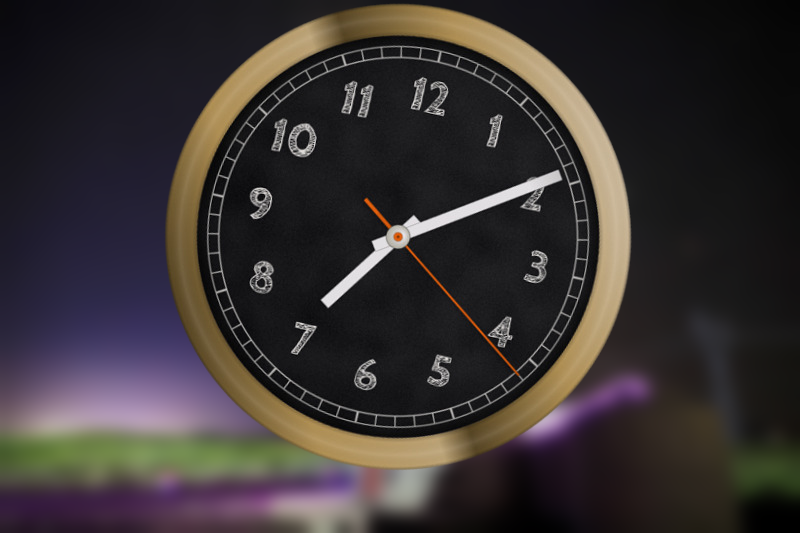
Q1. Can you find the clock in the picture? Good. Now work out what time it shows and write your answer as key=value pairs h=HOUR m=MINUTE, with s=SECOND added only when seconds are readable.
h=7 m=9 s=21
